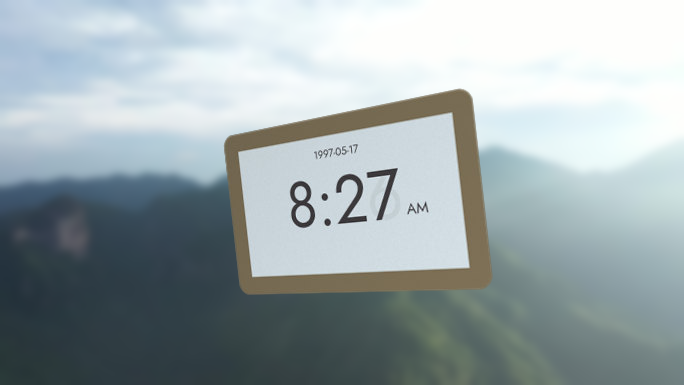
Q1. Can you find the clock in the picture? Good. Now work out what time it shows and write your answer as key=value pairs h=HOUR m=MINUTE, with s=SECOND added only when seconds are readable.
h=8 m=27
